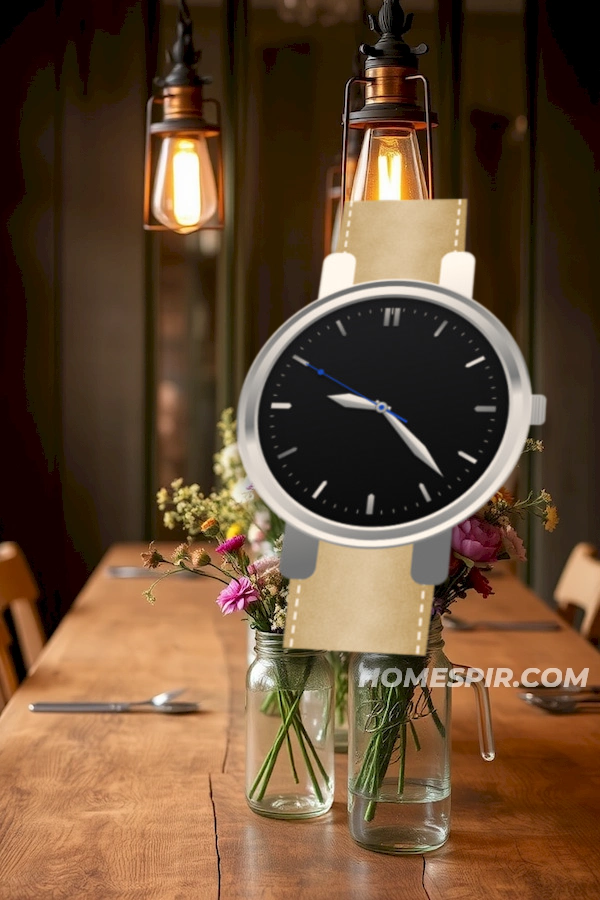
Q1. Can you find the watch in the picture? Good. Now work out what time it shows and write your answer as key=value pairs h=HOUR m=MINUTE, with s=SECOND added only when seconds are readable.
h=9 m=22 s=50
